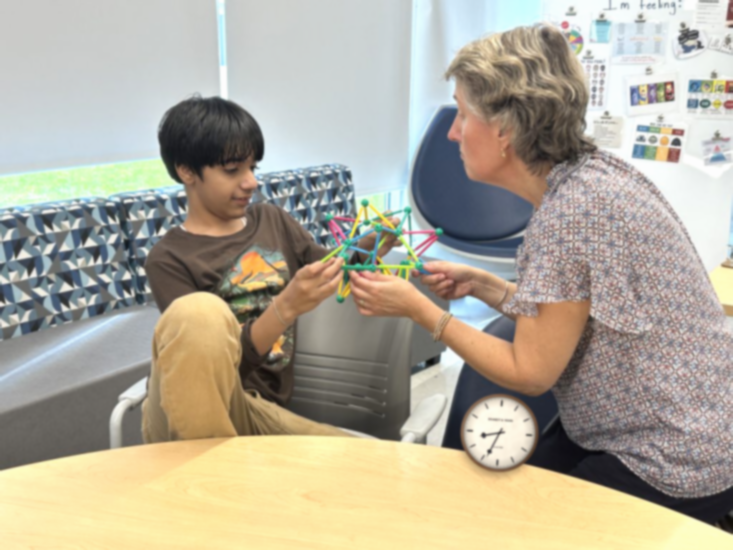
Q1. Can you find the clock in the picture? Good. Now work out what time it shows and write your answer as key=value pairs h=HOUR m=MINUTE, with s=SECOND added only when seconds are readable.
h=8 m=34
